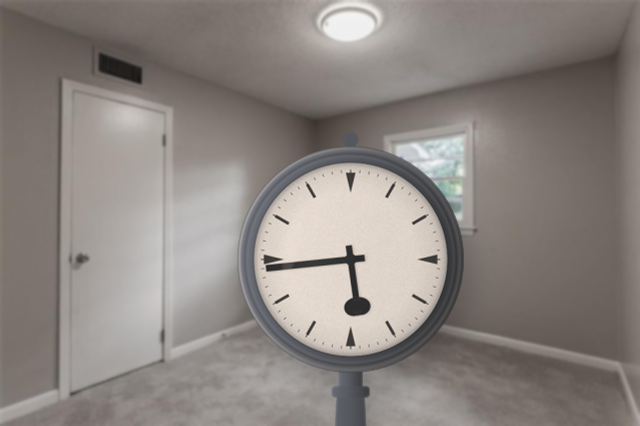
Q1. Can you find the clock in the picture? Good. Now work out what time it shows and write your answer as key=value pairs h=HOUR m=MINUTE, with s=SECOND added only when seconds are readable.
h=5 m=44
